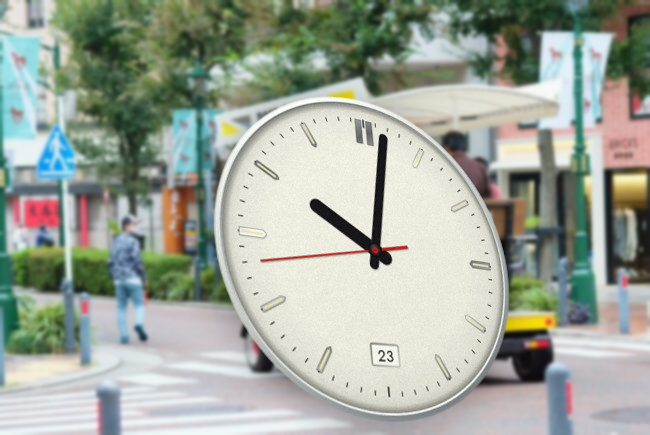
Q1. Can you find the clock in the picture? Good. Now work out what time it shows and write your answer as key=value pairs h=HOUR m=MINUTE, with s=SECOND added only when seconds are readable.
h=10 m=1 s=43
